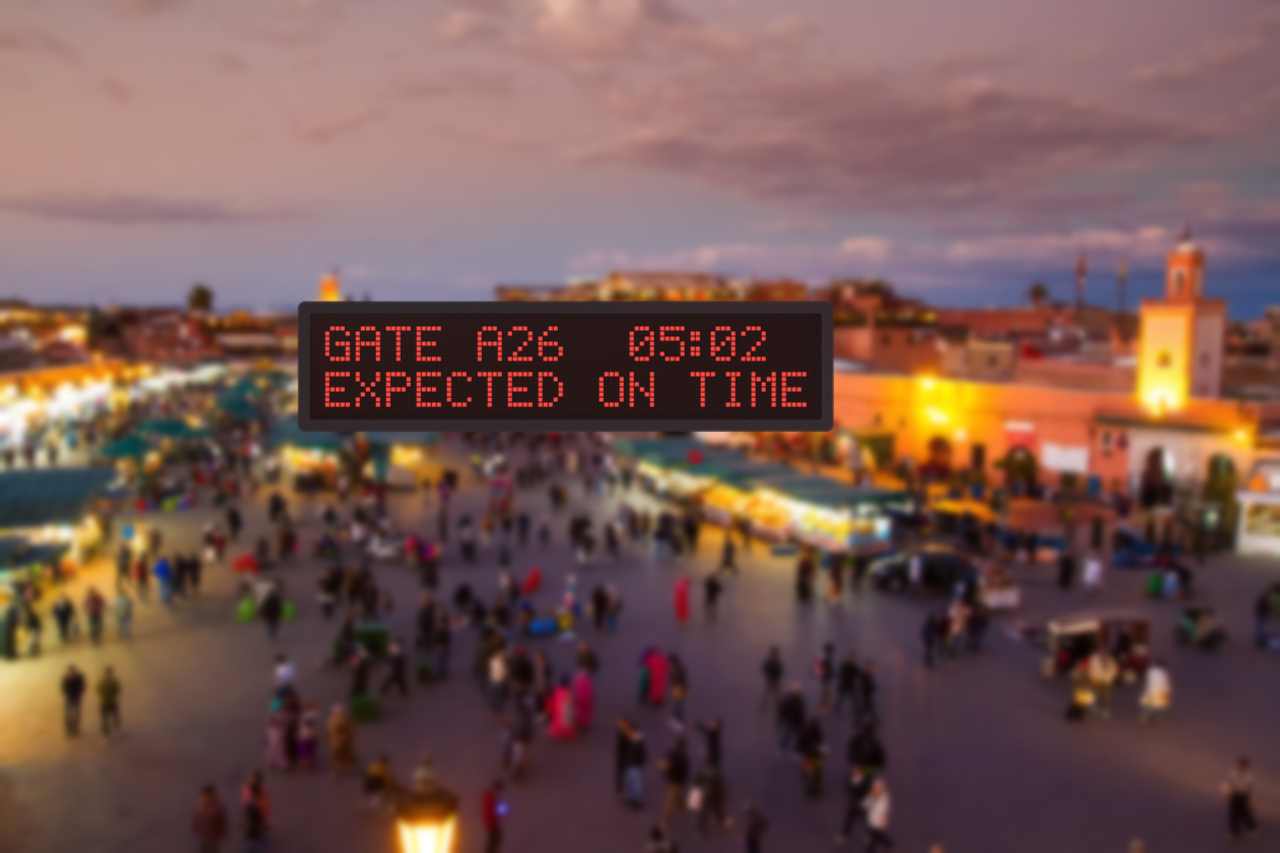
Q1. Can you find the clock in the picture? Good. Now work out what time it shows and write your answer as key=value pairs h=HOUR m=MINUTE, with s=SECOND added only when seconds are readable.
h=5 m=2
